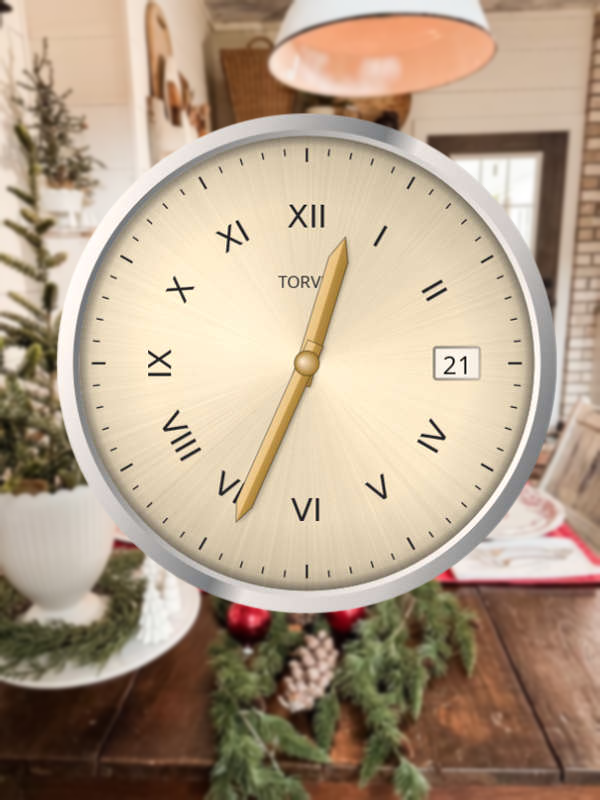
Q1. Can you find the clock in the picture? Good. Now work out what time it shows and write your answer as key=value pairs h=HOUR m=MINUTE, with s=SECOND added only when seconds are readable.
h=12 m=34
